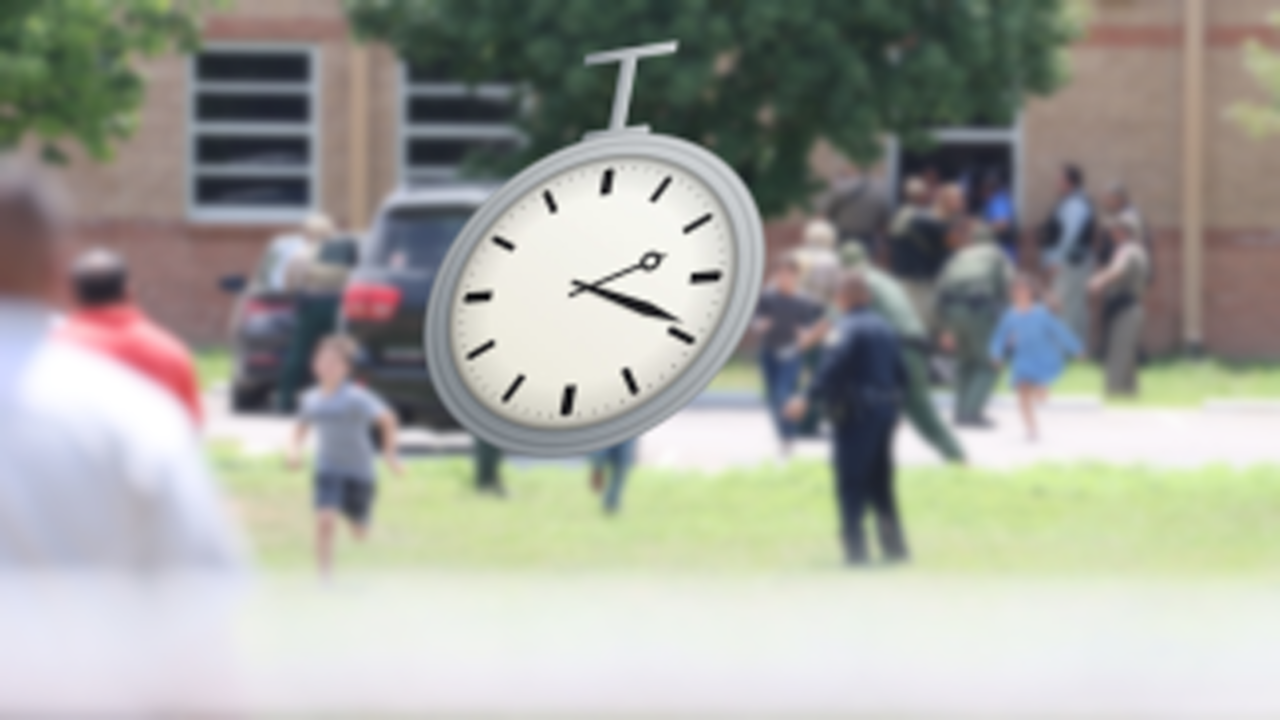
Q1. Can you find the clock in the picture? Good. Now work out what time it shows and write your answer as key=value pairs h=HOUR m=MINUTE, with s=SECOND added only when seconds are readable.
h=2 m=19
